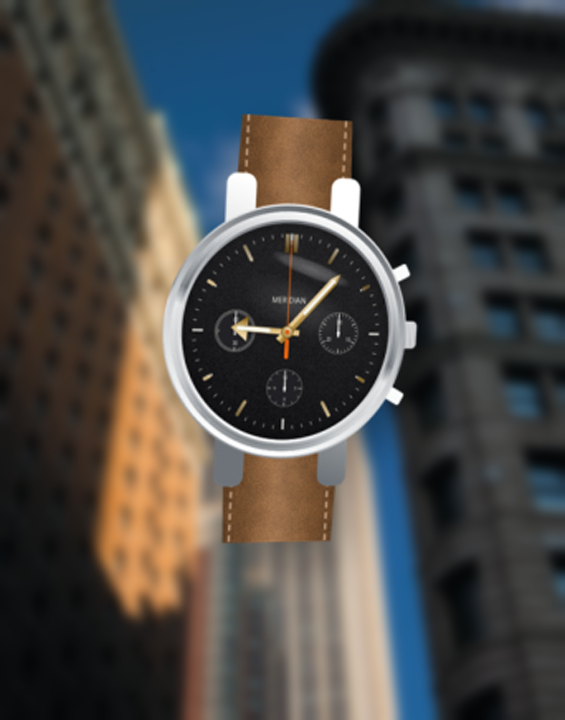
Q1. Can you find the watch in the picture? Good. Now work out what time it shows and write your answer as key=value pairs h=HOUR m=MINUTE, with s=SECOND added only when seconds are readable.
h=9 m=7
